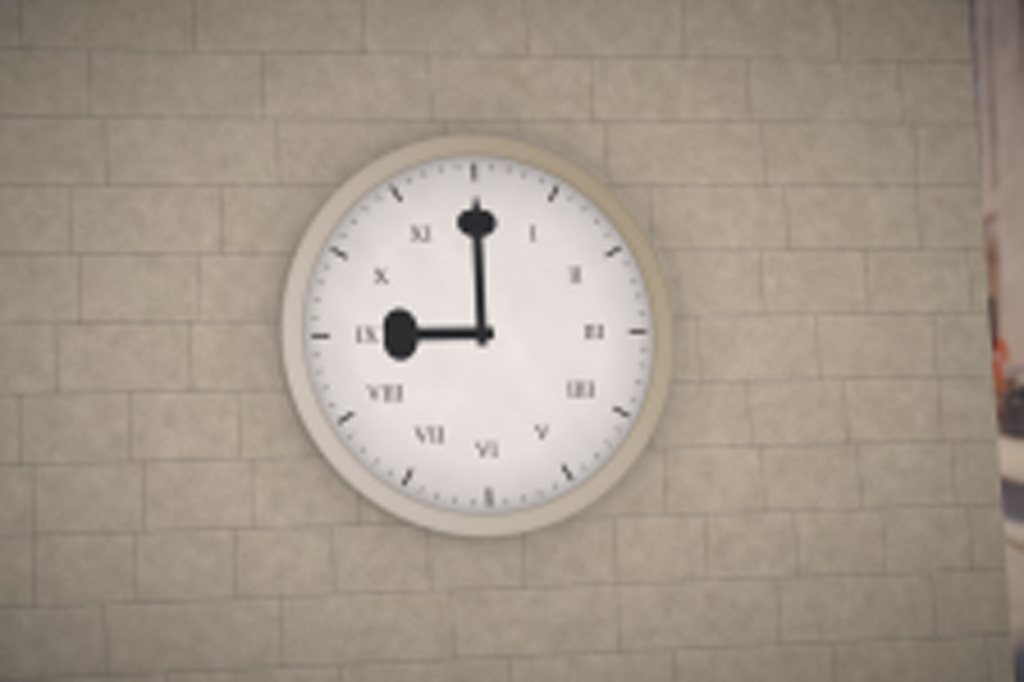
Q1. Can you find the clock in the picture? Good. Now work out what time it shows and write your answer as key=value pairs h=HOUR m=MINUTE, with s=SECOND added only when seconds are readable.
h=9 m=0
